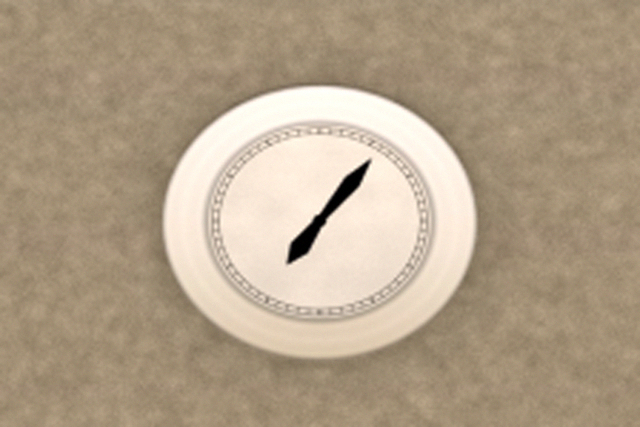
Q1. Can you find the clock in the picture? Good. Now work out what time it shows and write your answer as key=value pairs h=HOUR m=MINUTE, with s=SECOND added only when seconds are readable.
h=7 m=6
